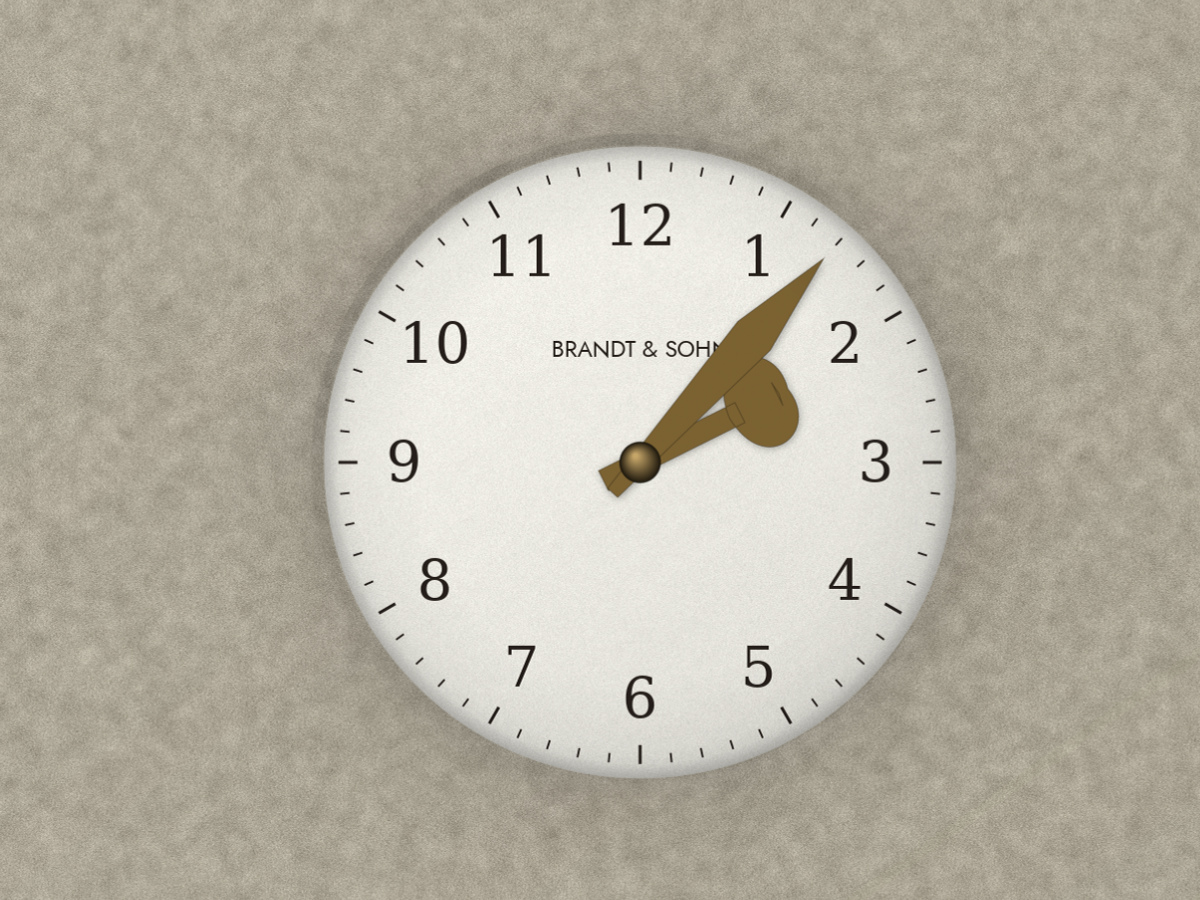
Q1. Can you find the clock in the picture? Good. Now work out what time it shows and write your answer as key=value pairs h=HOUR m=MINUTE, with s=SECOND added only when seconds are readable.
h=2 m=7
